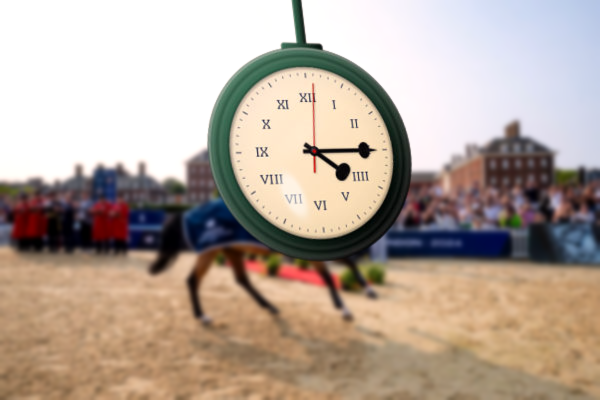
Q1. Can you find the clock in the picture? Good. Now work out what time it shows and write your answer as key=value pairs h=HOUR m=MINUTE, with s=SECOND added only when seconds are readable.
h=4 m=15 s=1
